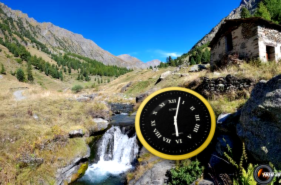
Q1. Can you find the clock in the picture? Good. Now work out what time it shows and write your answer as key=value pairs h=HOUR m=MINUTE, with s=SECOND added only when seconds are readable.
h=6 m=3
